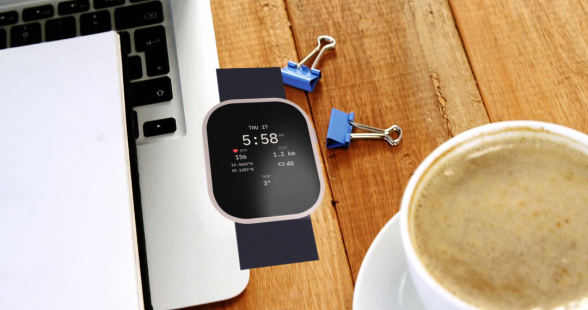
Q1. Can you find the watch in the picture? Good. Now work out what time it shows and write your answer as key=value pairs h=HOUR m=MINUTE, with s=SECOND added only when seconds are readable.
h=5 m=58
